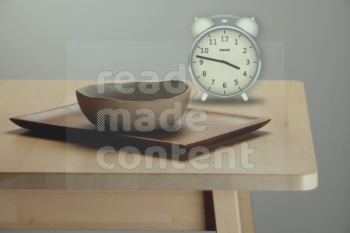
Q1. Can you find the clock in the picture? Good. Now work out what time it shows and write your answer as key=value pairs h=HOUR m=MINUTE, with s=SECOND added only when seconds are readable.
h=3 m=47
